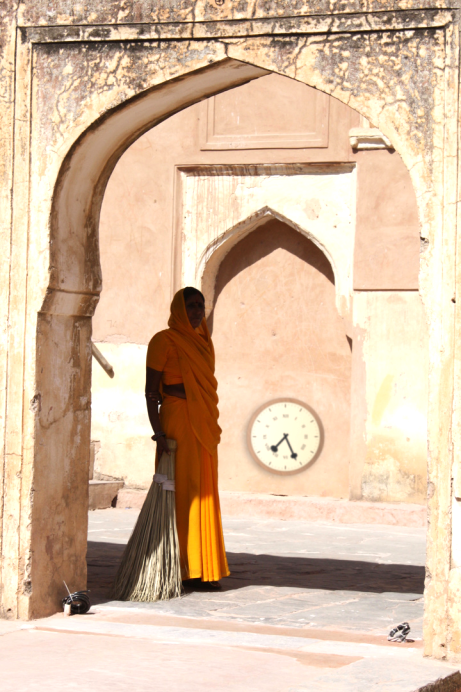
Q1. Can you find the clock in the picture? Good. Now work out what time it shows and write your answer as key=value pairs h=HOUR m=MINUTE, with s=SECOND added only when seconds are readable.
h=7 m=26
